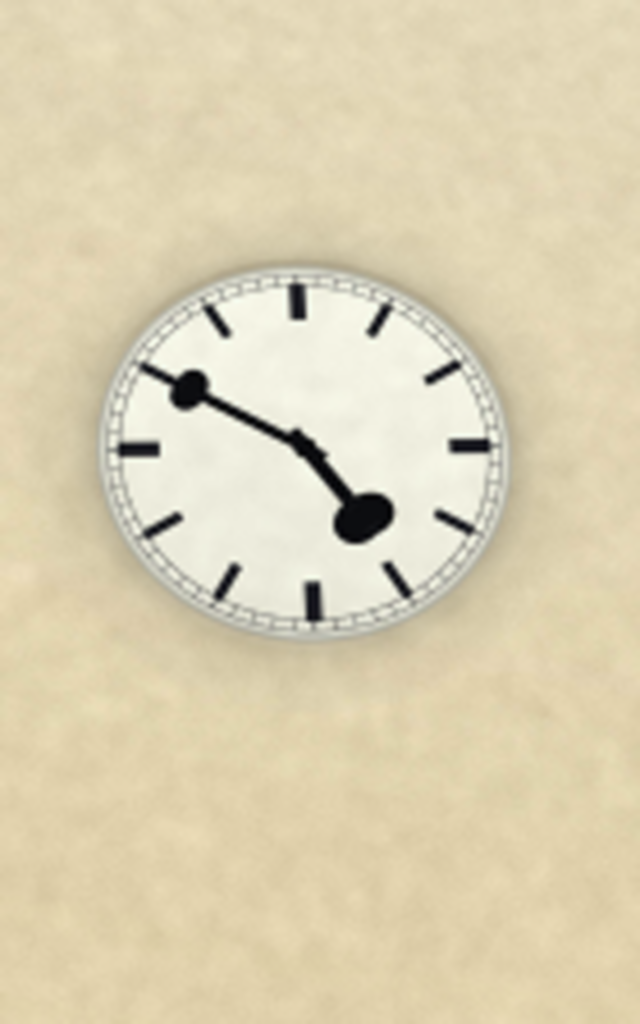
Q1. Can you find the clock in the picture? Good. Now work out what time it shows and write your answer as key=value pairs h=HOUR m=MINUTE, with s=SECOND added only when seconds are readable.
h=4 m=50
